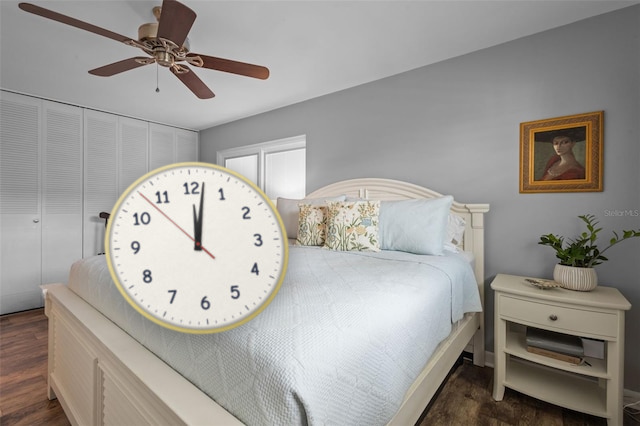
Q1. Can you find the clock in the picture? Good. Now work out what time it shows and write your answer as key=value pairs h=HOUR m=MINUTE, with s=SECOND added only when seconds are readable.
h=12 m=1 s=53
